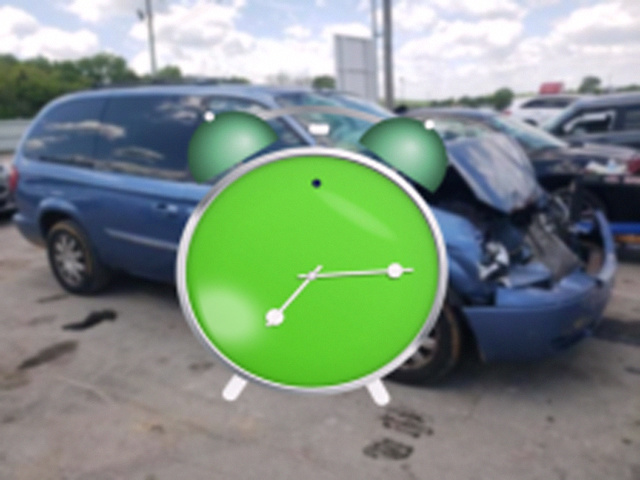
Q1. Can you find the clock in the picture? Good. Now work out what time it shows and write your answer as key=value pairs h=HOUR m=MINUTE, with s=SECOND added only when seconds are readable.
h=7 m=14
